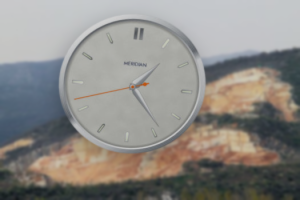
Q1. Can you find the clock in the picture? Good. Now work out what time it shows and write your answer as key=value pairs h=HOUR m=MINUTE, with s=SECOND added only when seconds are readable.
h=1 m=23 s=42
